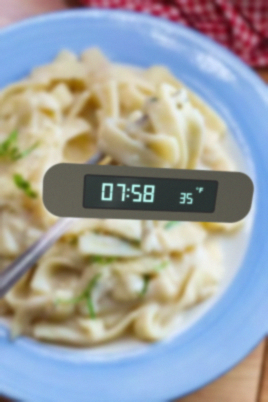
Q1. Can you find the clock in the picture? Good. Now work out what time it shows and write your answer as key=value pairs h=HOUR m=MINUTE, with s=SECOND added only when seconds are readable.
h=7 m=58
